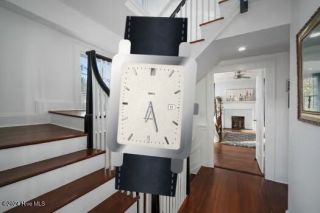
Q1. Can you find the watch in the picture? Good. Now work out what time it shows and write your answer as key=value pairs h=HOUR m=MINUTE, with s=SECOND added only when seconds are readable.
h=6 m=27
